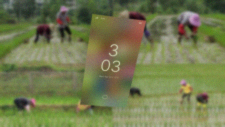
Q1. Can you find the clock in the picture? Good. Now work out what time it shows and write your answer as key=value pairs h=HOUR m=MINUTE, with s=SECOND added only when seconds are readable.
h=3 m=3
